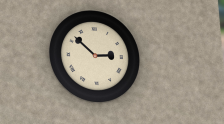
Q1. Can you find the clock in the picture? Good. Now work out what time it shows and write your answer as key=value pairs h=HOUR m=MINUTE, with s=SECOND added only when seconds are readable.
h=2 m=52
